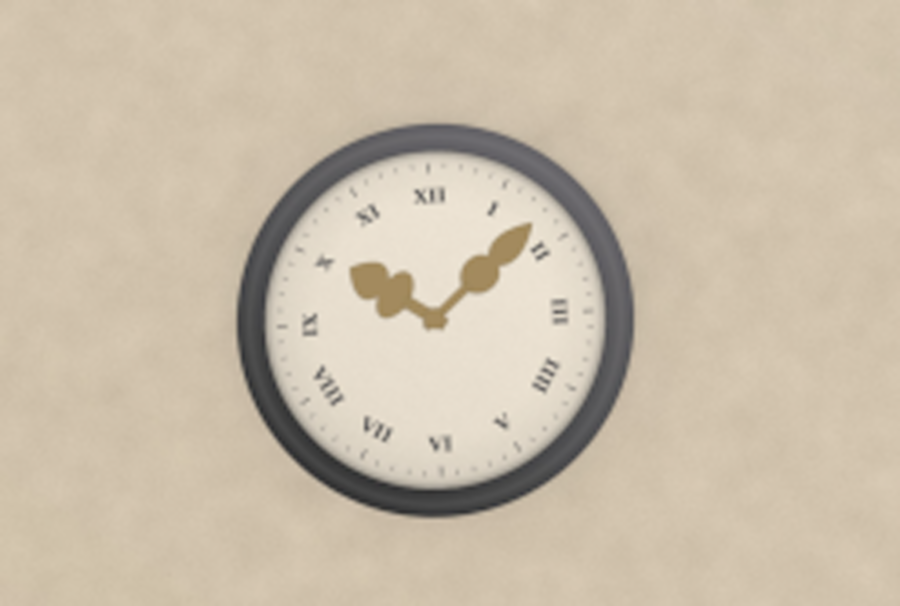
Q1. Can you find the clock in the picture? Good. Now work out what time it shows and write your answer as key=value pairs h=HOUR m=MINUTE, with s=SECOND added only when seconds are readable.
h=10 m=8
